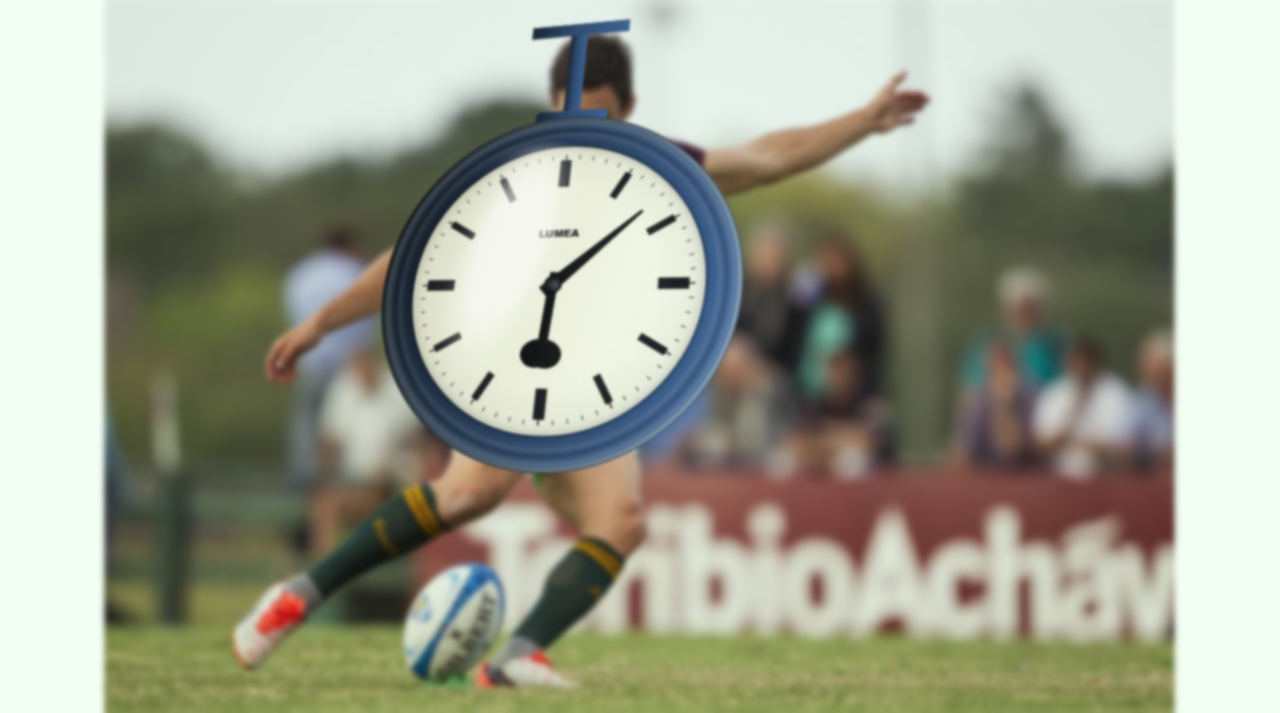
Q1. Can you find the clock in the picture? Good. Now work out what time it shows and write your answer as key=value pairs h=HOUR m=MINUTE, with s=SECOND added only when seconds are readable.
h=6 m=8
